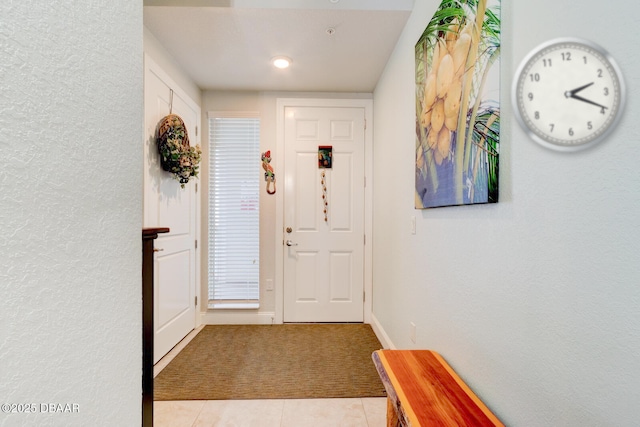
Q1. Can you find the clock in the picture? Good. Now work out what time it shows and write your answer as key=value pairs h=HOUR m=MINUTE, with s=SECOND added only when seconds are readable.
h=2 m=19
